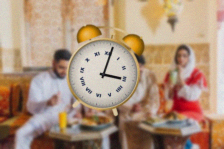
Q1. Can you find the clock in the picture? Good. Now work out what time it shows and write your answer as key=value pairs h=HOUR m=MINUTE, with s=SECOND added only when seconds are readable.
h=3 m=1
